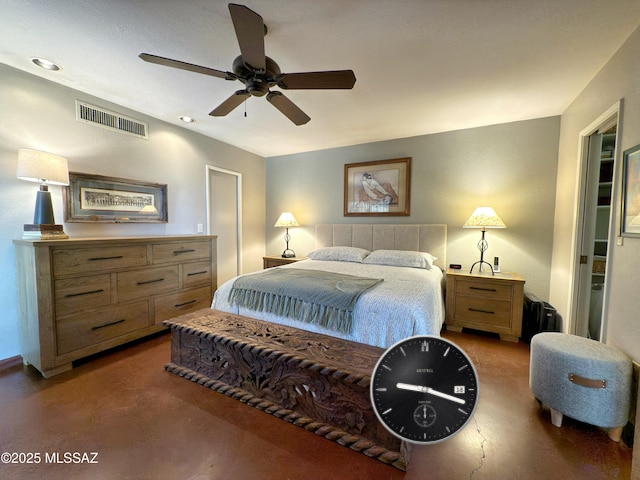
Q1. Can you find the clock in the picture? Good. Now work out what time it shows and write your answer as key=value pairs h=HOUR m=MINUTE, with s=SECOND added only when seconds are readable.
h=9 m=18
